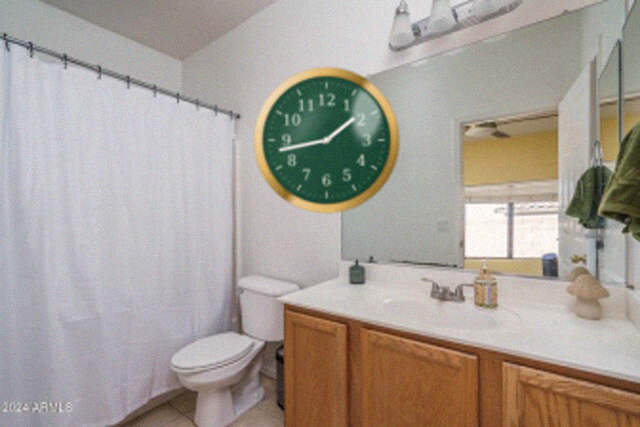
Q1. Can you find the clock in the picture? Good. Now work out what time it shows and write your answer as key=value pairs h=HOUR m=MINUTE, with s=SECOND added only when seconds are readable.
h=1 m=43
